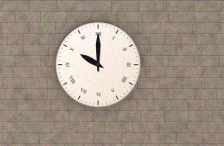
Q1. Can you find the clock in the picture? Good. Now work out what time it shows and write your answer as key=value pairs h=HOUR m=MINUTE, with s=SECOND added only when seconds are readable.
h=10 m=0
